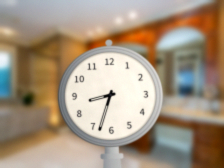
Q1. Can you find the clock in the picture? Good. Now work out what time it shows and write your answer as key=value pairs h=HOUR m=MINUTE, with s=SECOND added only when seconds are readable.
h=8 m=33
